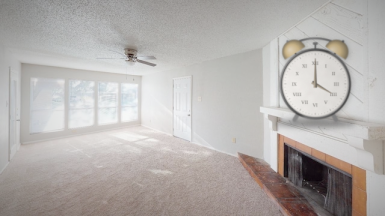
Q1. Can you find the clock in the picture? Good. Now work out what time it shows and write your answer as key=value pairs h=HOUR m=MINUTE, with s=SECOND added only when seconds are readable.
h=4 m=0
